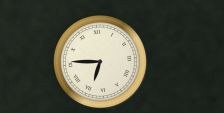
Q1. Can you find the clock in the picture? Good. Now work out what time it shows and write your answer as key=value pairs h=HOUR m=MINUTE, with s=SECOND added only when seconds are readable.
h=6 m=46
